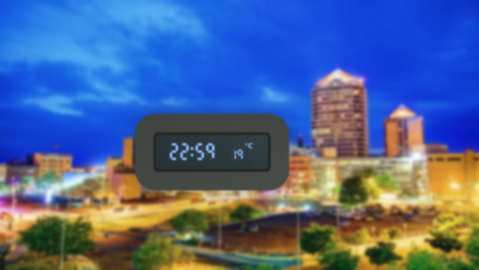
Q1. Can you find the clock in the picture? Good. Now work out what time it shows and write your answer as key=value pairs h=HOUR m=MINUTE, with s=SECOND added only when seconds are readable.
h=22 m=59
